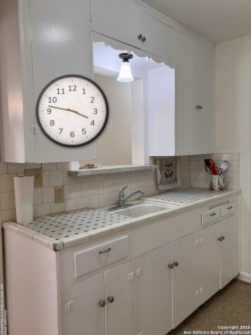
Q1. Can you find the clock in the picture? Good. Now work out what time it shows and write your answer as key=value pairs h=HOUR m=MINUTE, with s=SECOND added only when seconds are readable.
h=3 m=47
